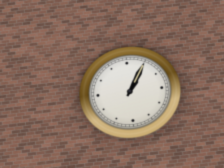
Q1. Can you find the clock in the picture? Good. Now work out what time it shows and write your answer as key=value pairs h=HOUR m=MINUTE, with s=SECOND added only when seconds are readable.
h=1 m=5
